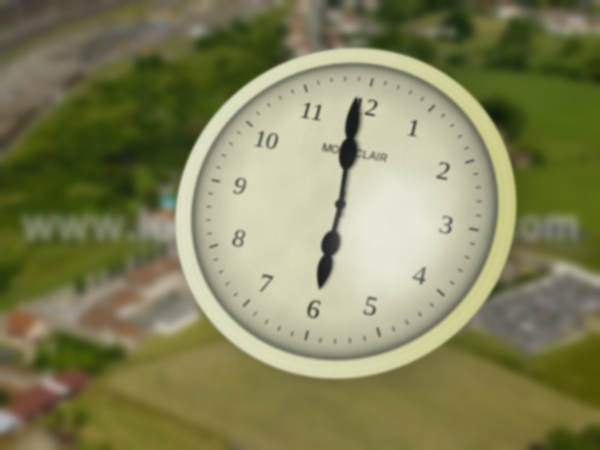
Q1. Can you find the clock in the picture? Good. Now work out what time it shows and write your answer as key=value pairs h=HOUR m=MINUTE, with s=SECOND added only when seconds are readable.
h=5 m=59
